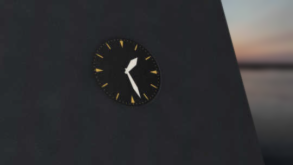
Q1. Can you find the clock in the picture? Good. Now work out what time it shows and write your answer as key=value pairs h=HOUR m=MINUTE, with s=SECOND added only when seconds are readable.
h=1 m=27
